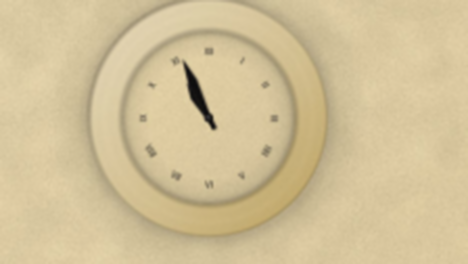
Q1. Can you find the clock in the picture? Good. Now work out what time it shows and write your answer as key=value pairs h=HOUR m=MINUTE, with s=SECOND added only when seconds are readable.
h=10 m=56
